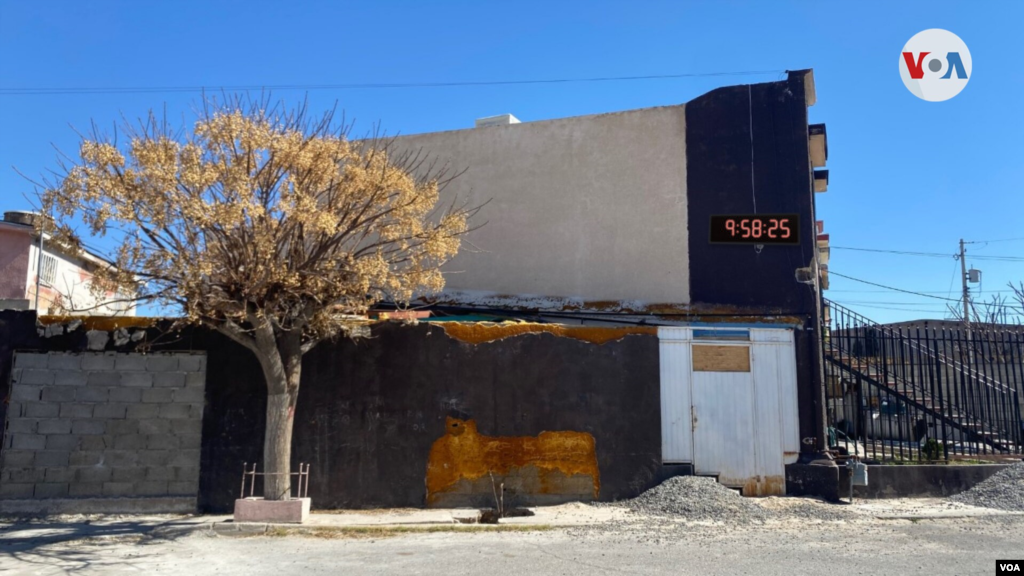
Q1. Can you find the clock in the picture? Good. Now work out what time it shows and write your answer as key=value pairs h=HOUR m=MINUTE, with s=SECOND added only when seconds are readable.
h=9 m=58 s=25
